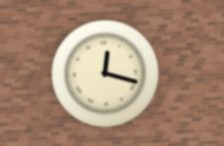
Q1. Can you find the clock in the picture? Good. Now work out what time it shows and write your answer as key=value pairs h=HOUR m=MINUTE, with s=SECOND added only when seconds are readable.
h=12 m=18
